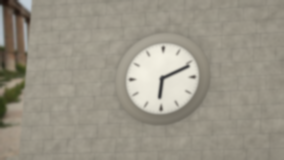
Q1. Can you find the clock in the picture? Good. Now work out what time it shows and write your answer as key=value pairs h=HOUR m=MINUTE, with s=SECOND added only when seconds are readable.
h=6 m=11
